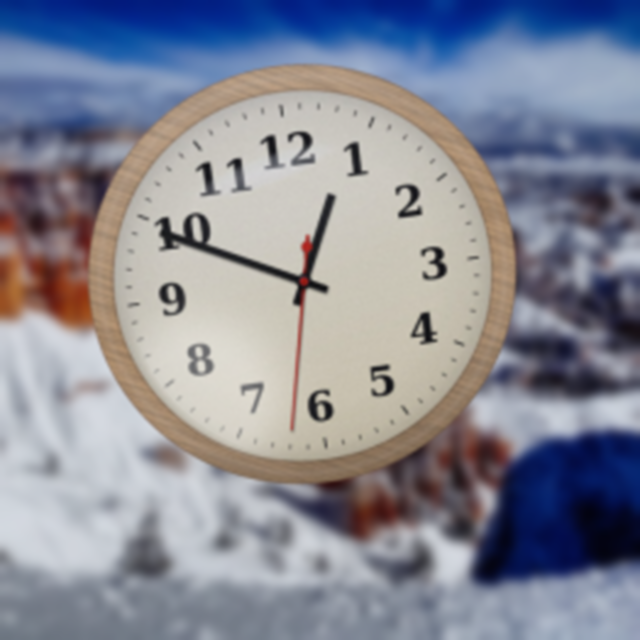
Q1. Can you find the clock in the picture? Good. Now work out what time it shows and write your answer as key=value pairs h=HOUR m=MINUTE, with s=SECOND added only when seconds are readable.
h=12 m=49 s=32
